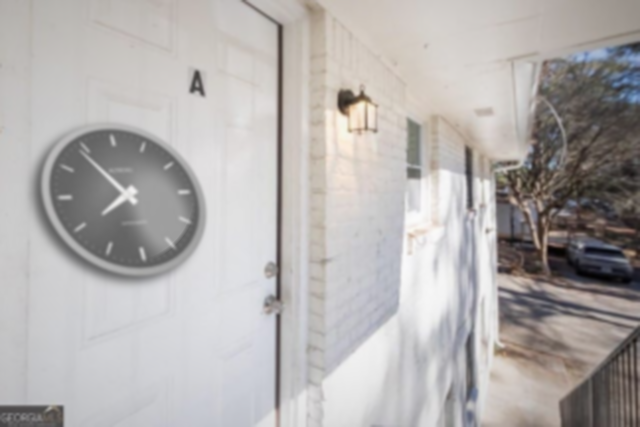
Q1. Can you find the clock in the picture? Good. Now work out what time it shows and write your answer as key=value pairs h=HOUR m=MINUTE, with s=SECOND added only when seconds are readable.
h=7 m=54
